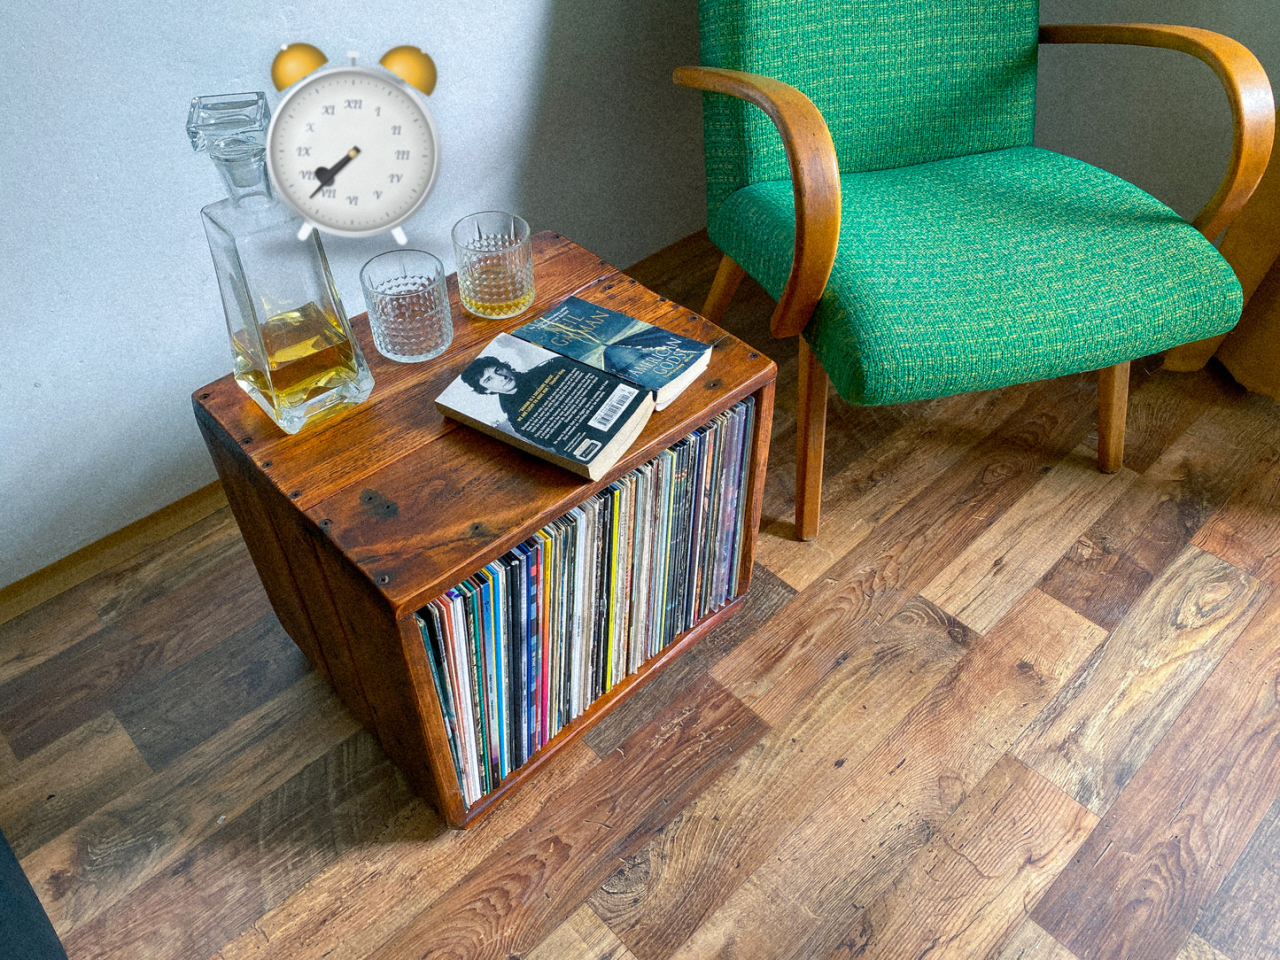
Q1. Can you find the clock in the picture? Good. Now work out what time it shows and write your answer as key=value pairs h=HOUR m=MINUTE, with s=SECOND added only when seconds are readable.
h=7 m=37
